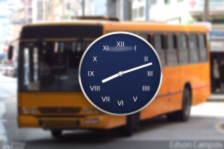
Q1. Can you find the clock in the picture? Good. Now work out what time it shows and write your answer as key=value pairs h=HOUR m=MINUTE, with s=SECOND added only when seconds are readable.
h=8 m=12
